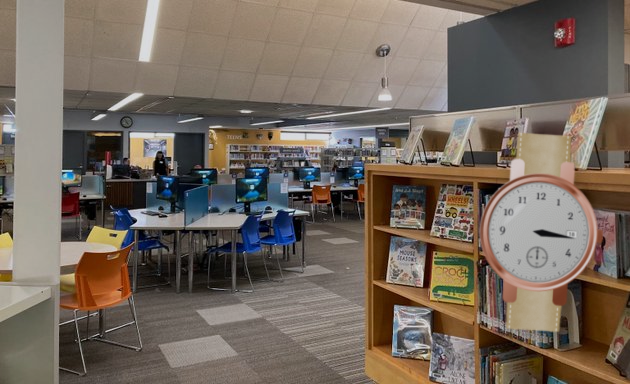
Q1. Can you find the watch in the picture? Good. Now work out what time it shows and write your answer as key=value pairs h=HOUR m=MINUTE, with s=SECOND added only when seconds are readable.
h=3 m=16
